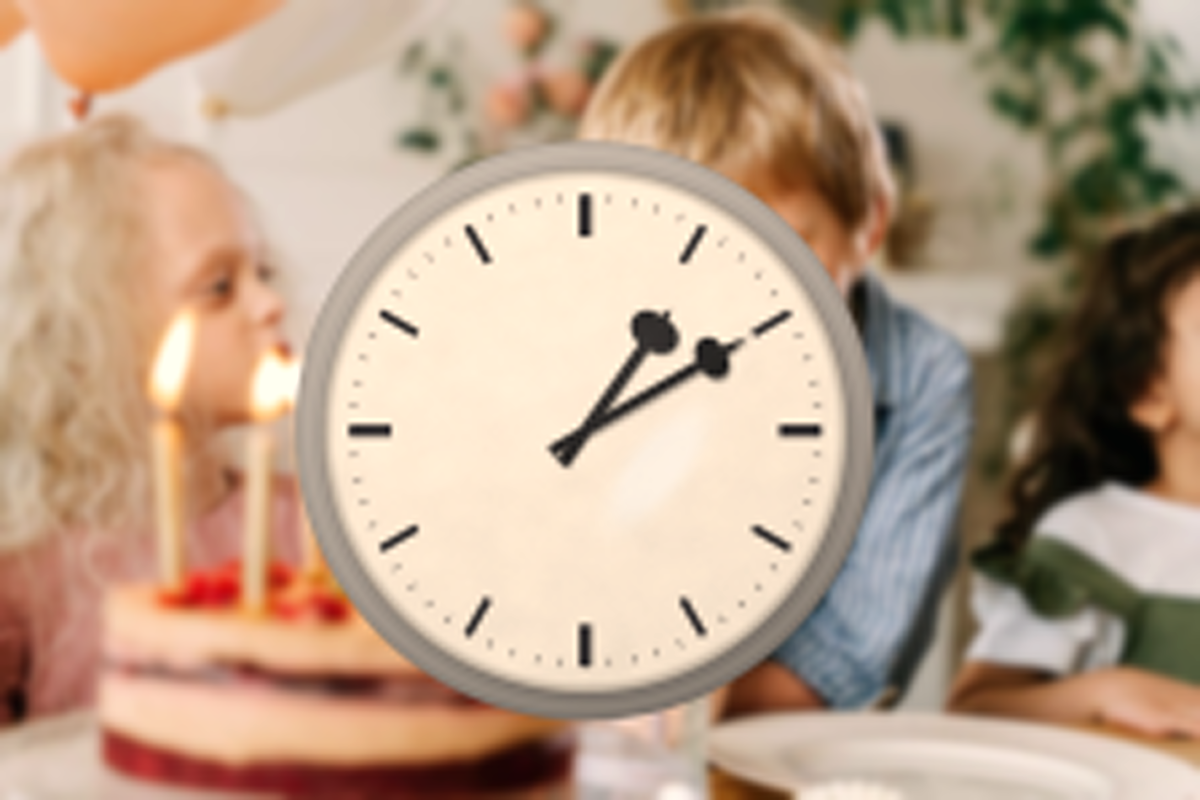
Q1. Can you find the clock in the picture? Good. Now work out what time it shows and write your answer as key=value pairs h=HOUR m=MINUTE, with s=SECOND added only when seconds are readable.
h=1 m=10
